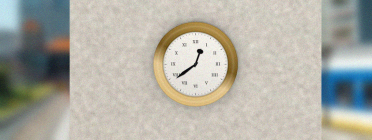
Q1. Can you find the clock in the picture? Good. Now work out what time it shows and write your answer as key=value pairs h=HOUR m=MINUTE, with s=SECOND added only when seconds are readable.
h=12 m=39
